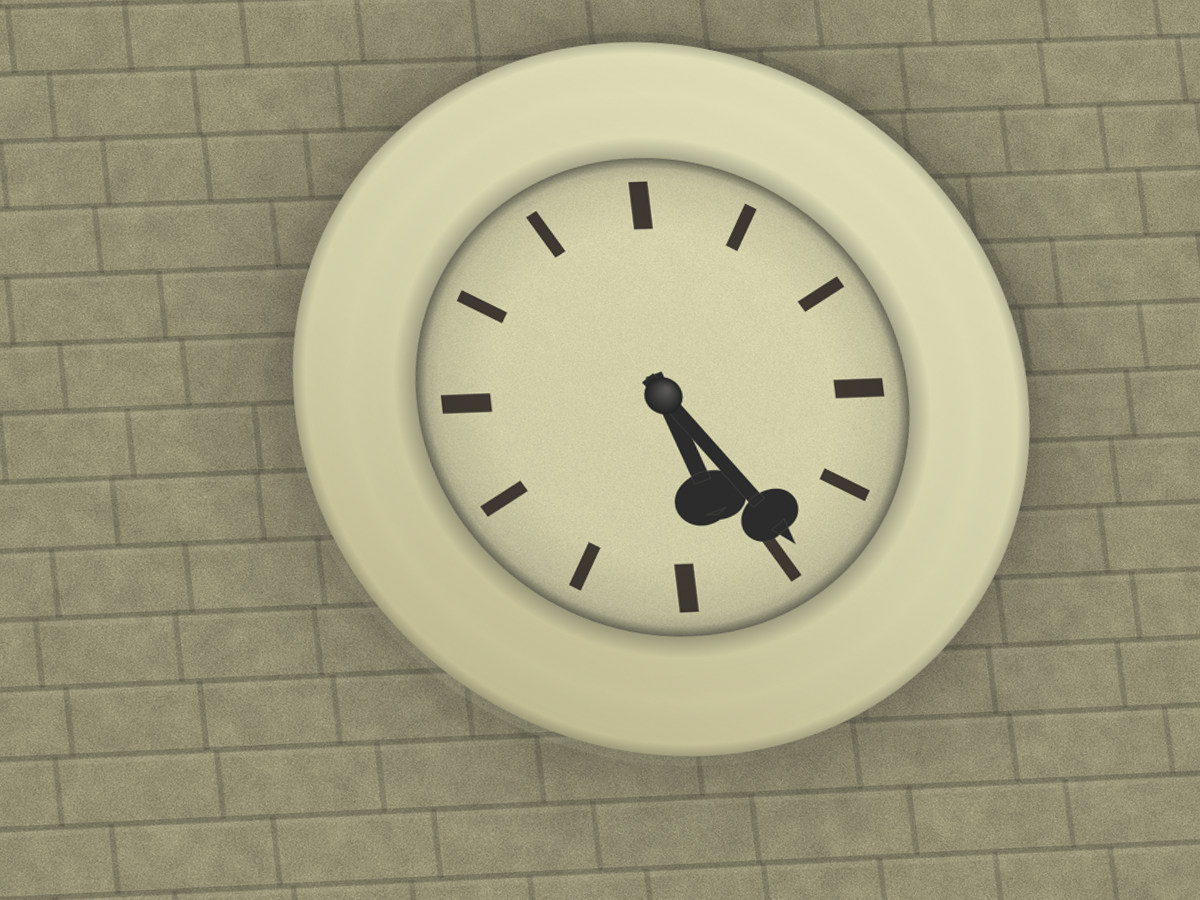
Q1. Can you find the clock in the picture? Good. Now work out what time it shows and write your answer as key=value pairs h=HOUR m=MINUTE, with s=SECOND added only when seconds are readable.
h=5 m=24
